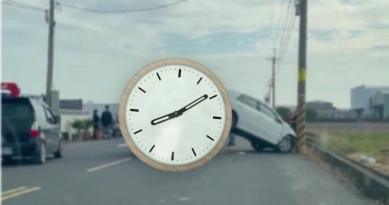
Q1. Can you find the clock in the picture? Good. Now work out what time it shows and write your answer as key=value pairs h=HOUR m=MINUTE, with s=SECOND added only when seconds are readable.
h=8 m=9
